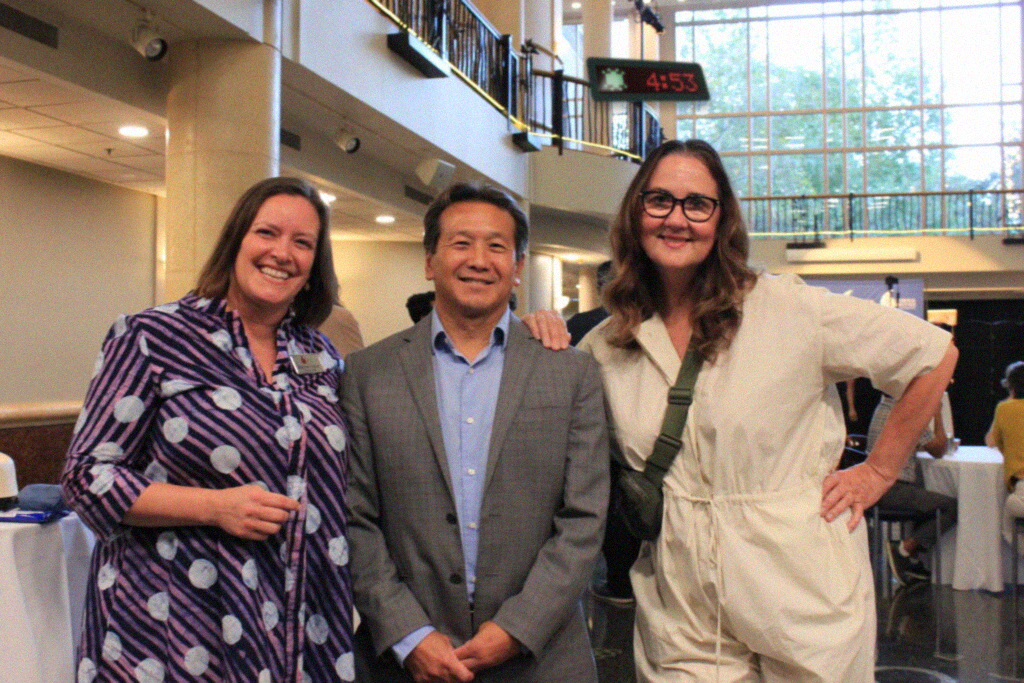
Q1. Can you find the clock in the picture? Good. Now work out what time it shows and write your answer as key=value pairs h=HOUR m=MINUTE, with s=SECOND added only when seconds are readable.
h=4 m=53
